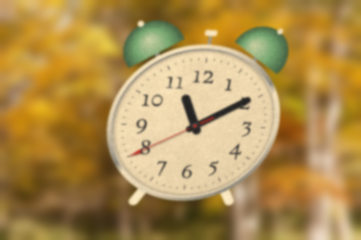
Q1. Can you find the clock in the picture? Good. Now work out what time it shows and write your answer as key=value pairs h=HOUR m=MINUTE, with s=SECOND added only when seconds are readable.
h=11 m=9 s=40
